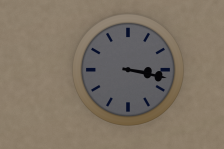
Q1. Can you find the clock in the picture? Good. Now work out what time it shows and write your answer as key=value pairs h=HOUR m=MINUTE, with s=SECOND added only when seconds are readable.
h=3 m=17
